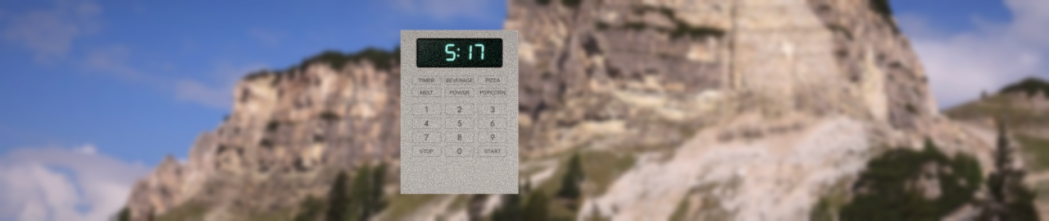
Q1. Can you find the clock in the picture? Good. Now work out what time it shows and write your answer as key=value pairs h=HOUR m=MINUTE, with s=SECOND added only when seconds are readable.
h=5 m=17
